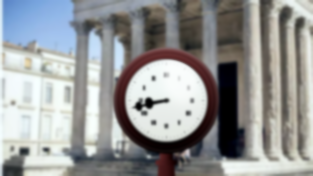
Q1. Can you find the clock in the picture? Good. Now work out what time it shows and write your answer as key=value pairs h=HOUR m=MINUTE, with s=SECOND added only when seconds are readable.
h=8 m=43
